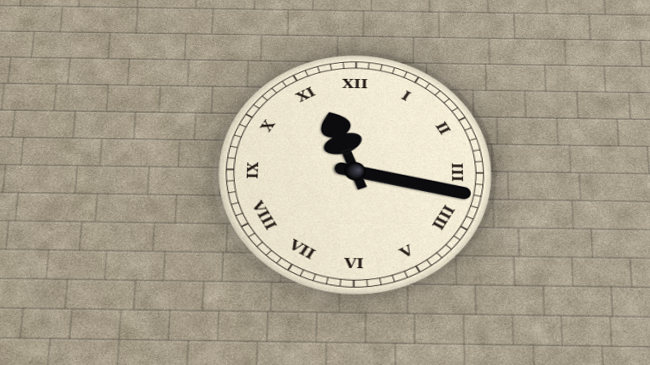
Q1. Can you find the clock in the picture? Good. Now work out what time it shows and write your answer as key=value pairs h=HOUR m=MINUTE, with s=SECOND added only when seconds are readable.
h=11 m=17
